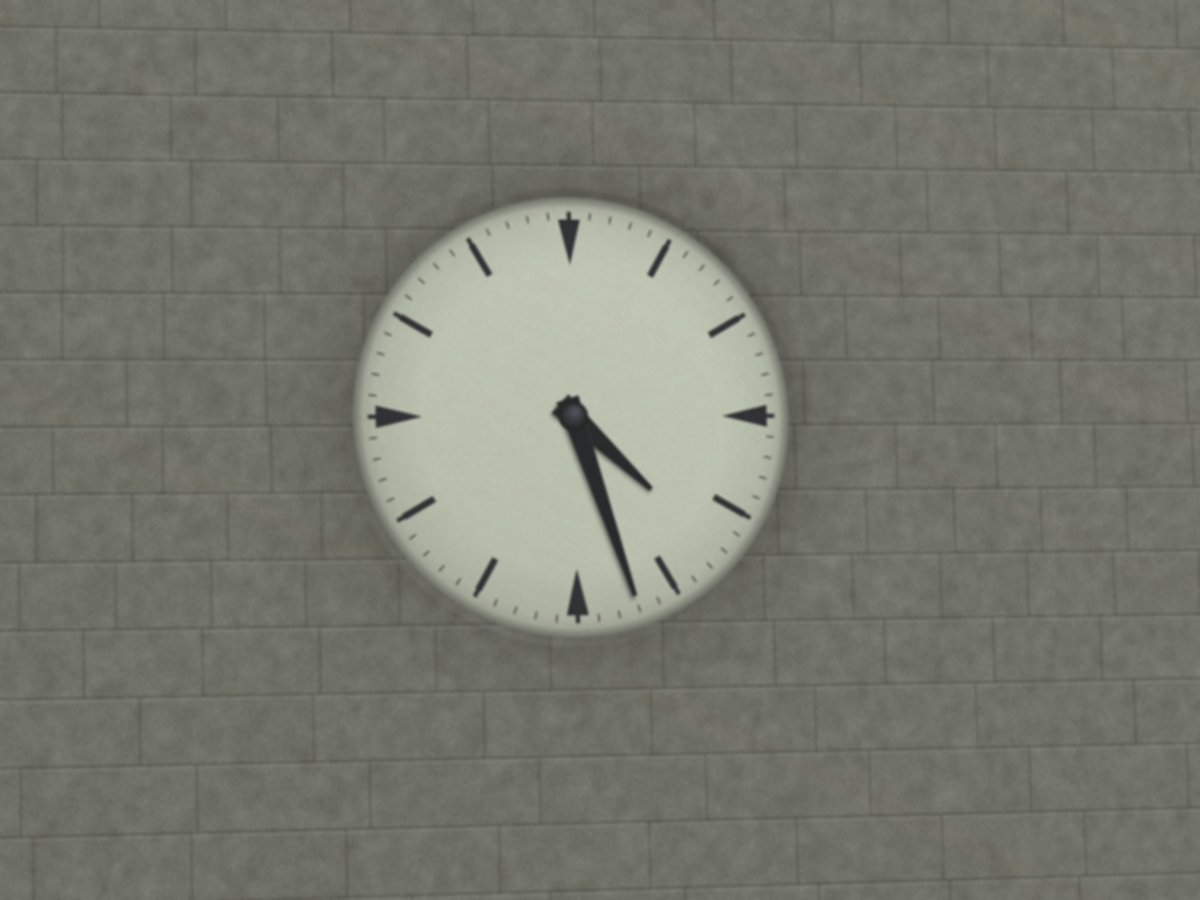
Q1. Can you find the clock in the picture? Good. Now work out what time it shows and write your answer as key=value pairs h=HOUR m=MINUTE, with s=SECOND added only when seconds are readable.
h=4 m=27
